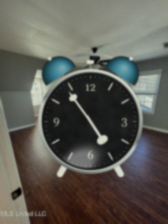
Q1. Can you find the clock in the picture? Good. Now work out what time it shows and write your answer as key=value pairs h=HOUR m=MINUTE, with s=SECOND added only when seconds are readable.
h=4 m=54
